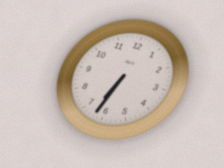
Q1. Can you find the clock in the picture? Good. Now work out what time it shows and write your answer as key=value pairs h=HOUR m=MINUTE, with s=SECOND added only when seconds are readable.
h=6 m=32
